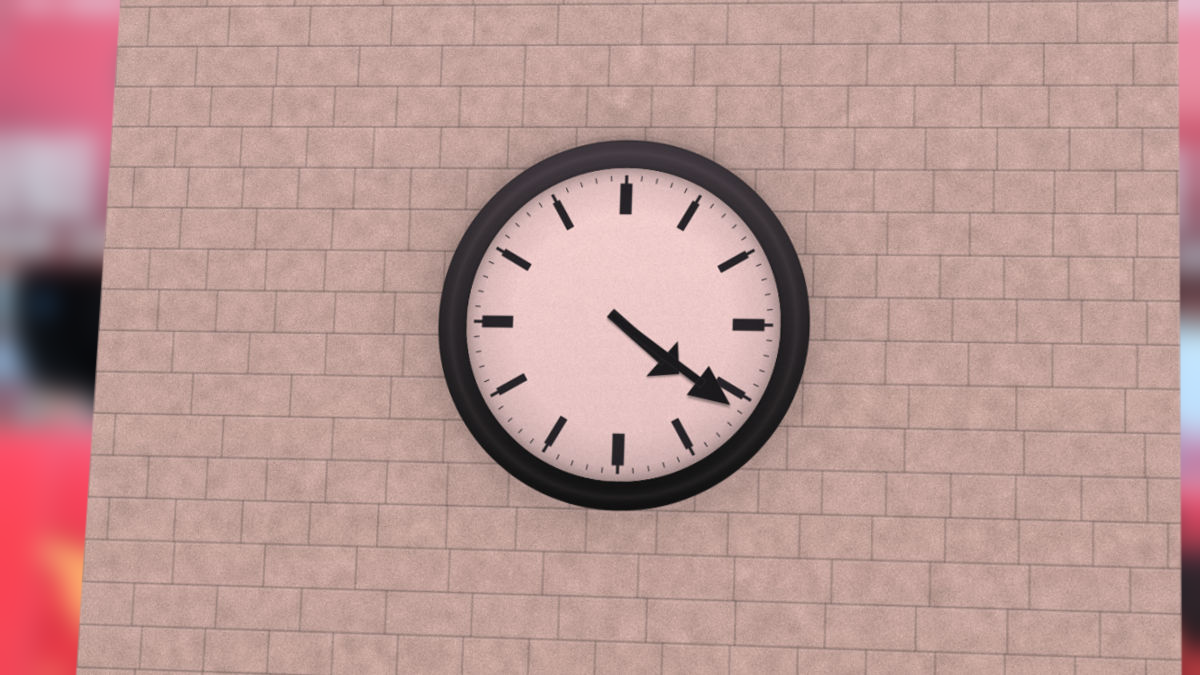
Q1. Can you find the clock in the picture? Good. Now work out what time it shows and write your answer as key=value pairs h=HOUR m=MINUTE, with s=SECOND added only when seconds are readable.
h=4 m=21
